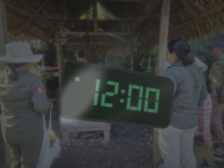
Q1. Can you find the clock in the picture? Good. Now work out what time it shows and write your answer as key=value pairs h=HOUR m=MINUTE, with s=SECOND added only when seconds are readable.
h=12 m=0
